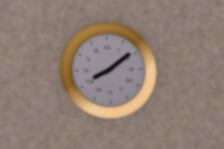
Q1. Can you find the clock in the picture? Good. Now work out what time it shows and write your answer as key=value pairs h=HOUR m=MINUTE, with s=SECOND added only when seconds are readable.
h=8 m=9
